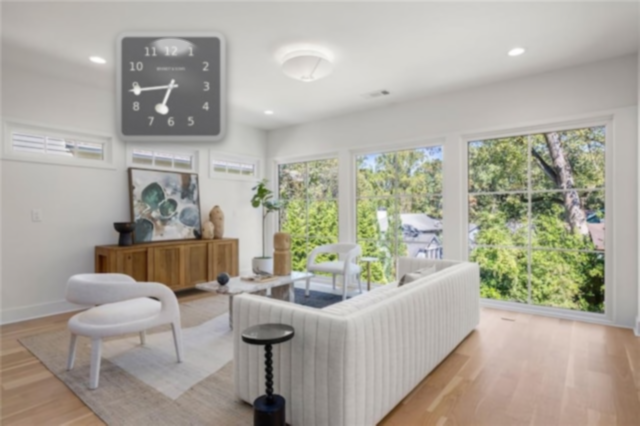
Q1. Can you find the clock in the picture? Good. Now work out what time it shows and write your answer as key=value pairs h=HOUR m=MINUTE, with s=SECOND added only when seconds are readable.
h=6 m=44
